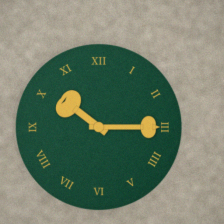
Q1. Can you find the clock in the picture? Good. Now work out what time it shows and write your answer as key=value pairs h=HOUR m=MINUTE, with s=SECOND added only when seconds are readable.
h=10 m=15
